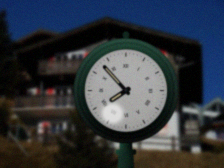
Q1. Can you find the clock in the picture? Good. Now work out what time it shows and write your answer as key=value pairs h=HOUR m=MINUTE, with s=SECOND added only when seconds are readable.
h=7 m=53
